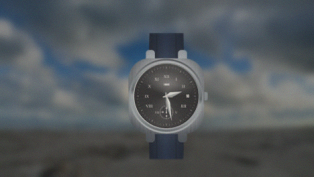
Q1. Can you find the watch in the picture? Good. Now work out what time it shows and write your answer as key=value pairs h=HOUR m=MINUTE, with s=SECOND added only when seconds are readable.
h=2 m=28
